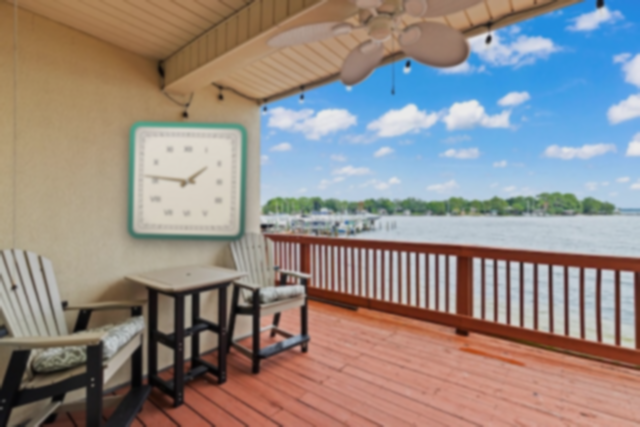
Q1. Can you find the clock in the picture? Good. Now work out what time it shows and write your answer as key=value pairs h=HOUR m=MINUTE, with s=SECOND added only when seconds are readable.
h=1 m=46
